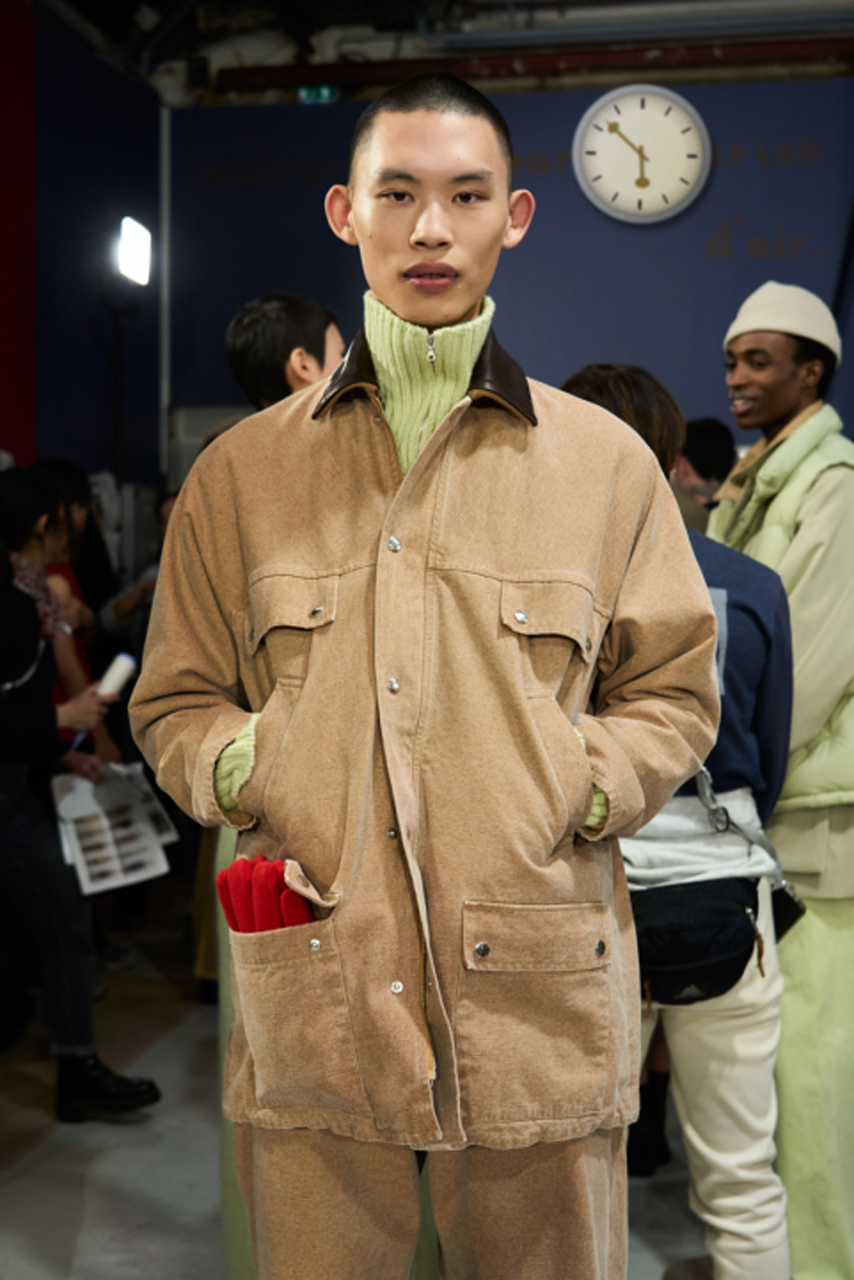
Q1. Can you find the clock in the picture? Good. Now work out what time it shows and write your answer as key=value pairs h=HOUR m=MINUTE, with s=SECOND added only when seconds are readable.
h=5 m=52
